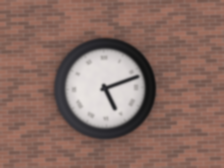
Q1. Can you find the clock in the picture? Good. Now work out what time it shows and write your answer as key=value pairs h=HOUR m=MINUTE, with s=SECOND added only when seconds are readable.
h=5 m=12
